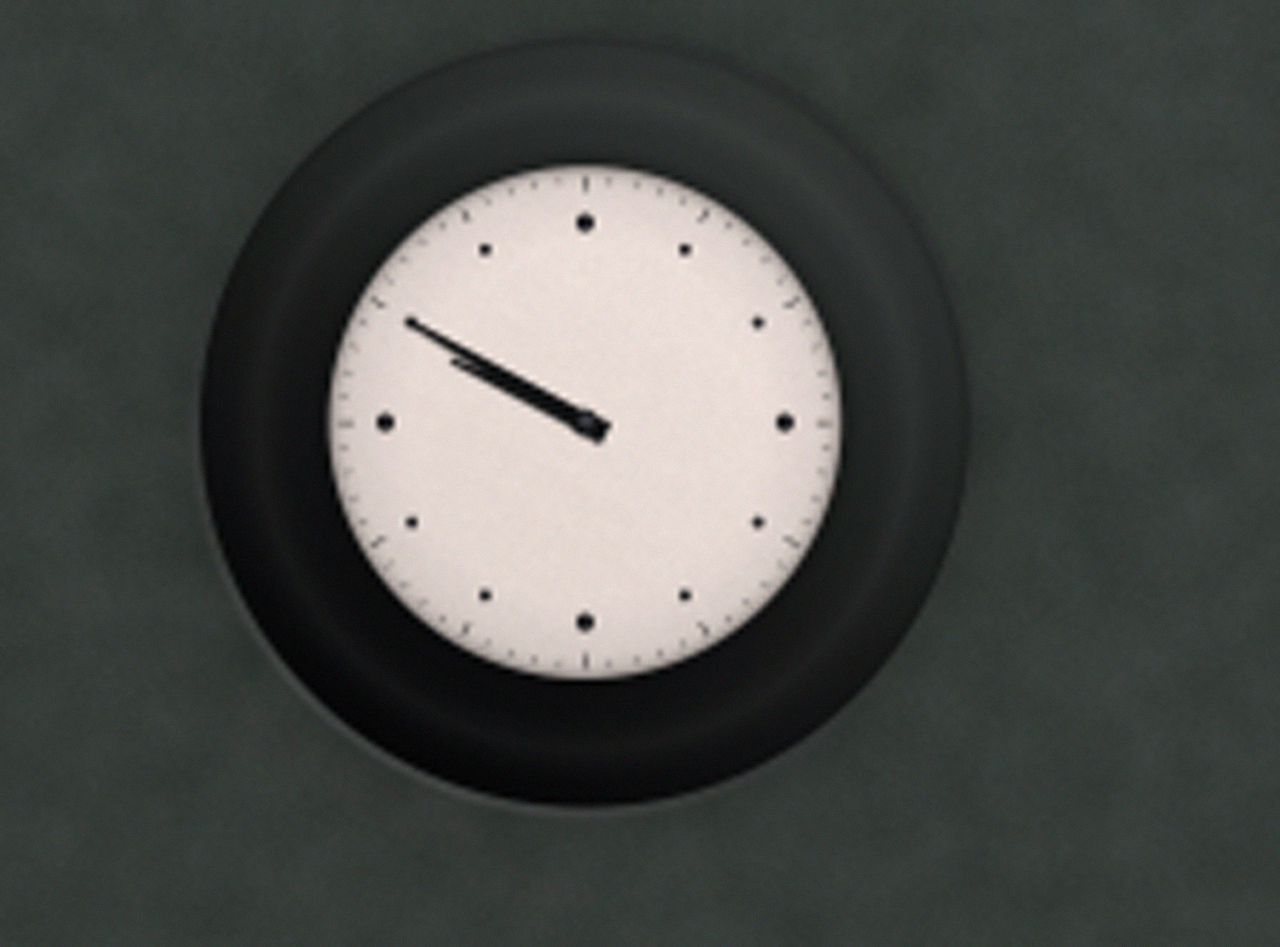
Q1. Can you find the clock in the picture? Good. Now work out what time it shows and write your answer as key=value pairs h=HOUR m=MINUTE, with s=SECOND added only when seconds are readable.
h=9 m=50
